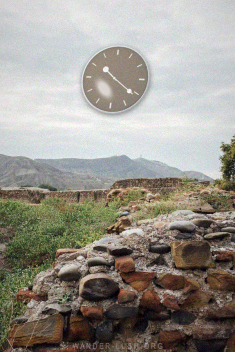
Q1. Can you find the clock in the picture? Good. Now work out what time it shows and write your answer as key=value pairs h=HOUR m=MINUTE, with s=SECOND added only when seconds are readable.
h=10 m=21
